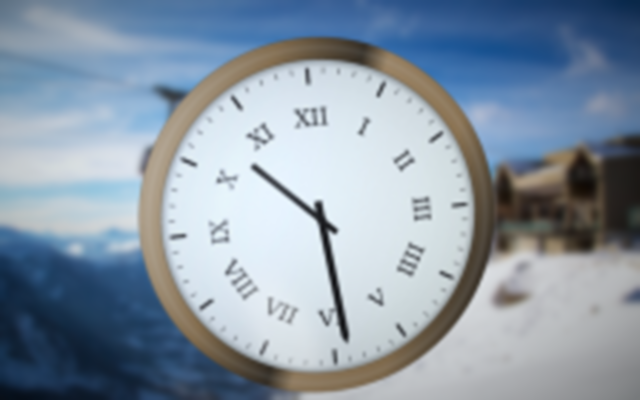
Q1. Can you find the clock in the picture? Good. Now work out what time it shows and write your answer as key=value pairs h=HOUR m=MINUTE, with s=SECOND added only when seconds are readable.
h=10 m=29
